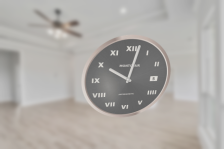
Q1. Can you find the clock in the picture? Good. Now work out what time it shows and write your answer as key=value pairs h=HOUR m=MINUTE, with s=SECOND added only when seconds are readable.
h=10 m=2
